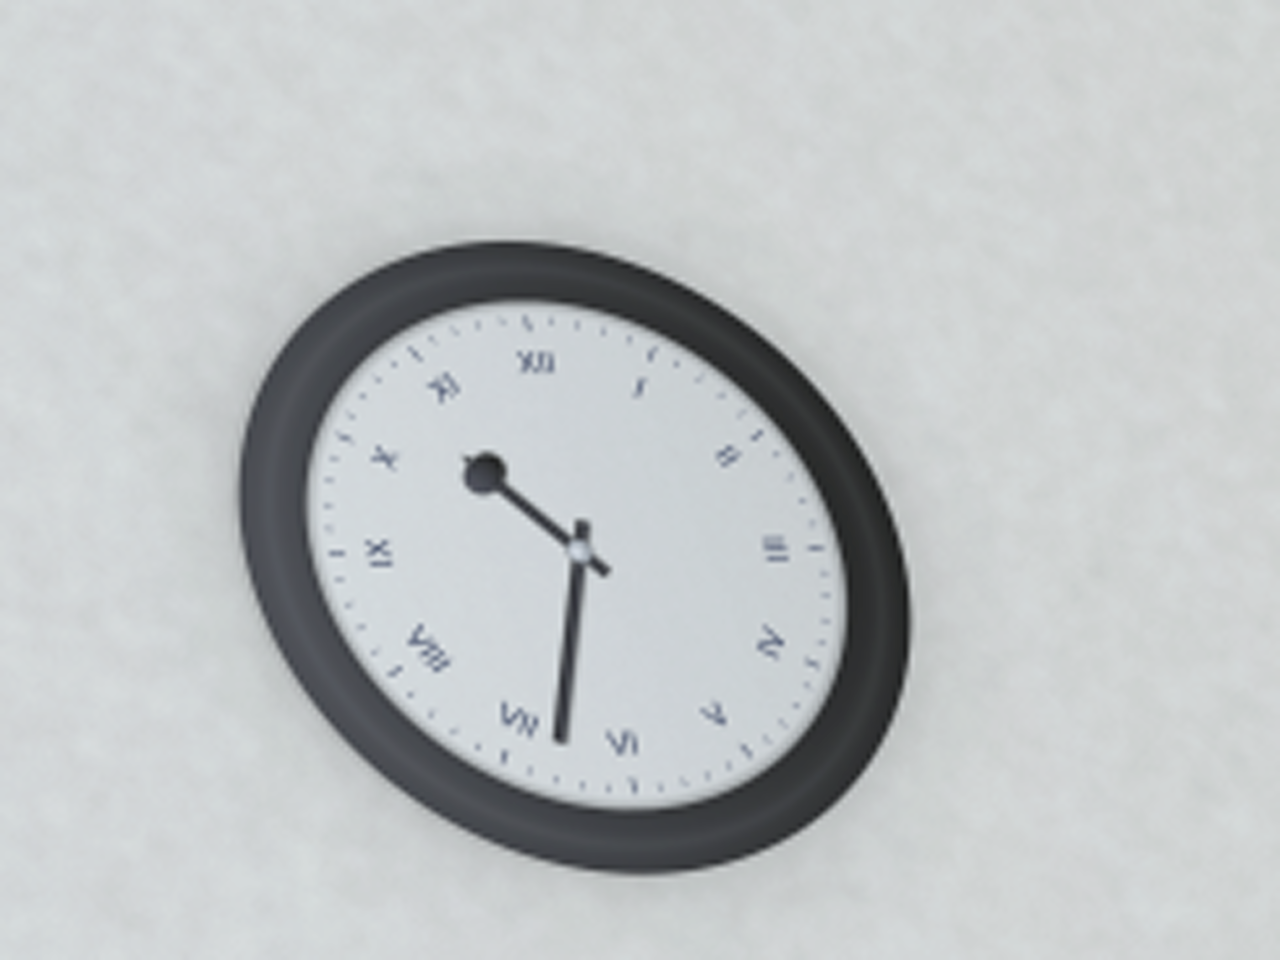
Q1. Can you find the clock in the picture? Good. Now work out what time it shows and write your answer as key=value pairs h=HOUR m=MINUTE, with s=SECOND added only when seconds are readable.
h=10 m=33
